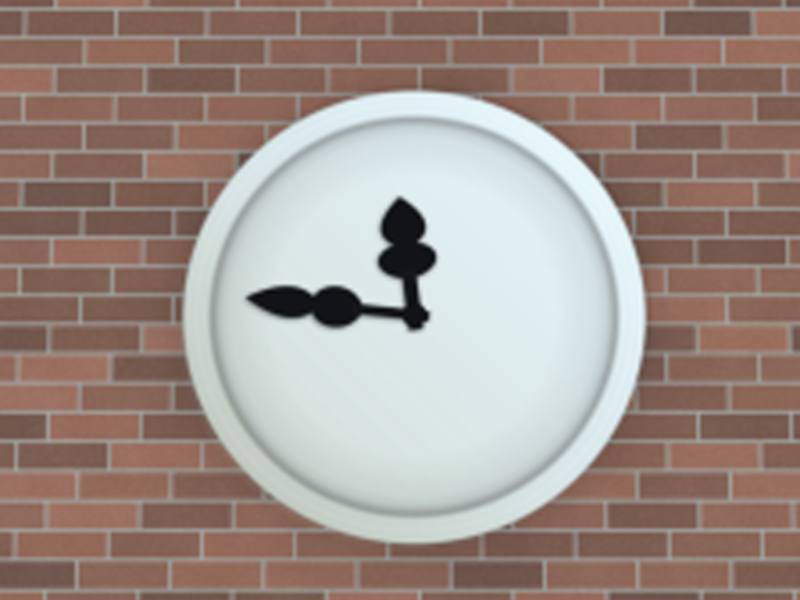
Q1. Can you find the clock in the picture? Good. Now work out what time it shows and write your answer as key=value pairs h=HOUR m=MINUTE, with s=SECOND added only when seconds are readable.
h=11 m=46
